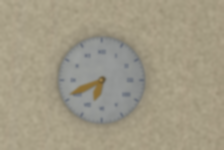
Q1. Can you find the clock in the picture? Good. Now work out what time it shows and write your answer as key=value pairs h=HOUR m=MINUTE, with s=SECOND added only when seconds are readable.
h=6 m=41
